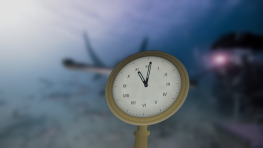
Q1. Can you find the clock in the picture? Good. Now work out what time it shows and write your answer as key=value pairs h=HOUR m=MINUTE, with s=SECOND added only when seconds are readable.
h=11 m=1
